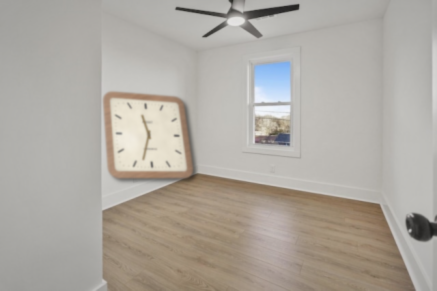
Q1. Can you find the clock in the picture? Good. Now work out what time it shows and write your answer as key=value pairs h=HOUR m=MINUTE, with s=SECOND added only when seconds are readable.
h=11 m=33
